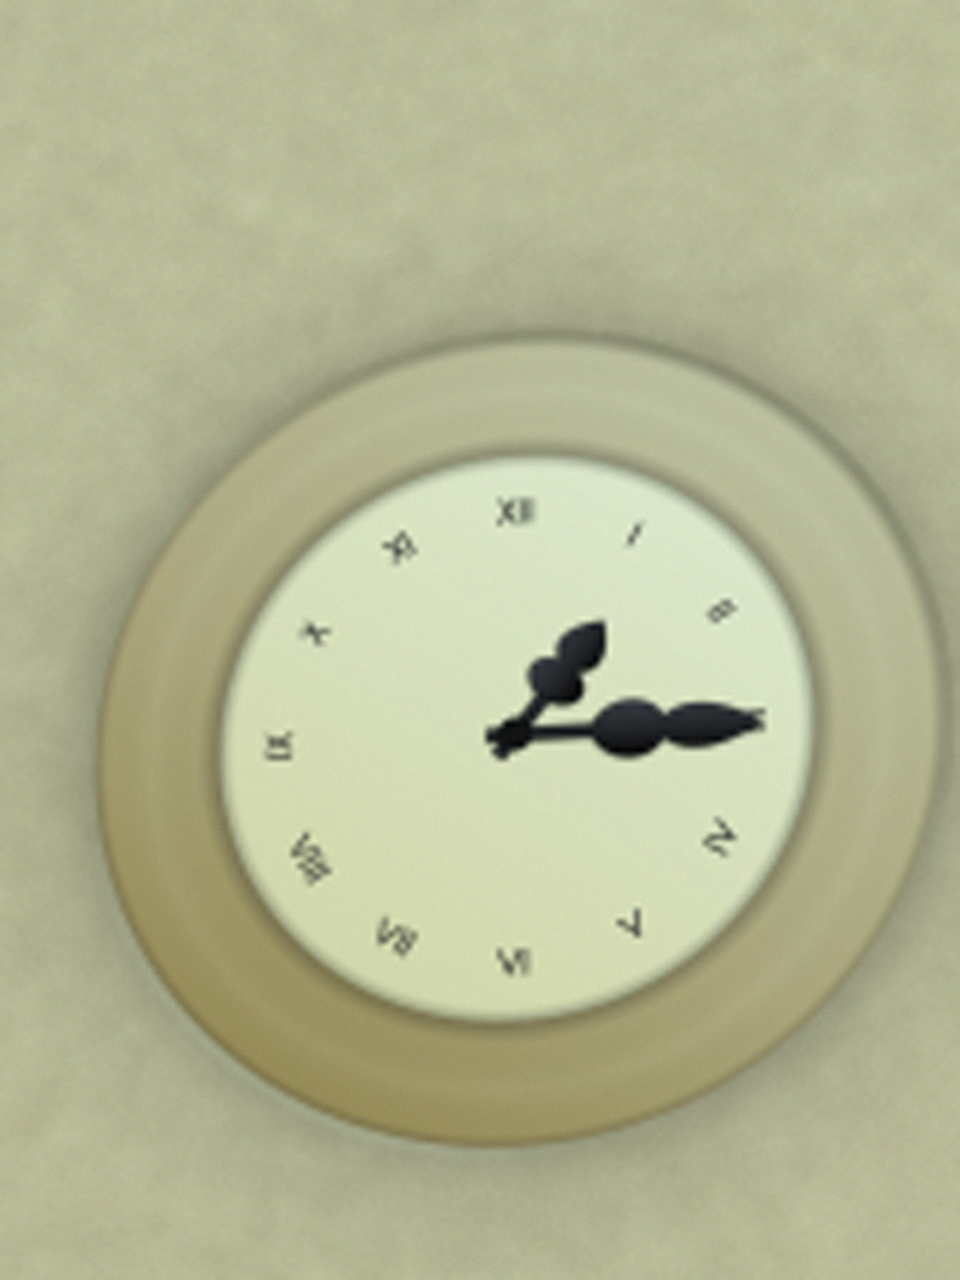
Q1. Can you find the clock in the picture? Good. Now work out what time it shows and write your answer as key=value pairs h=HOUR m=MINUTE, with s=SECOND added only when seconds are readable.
h=1 m=15
